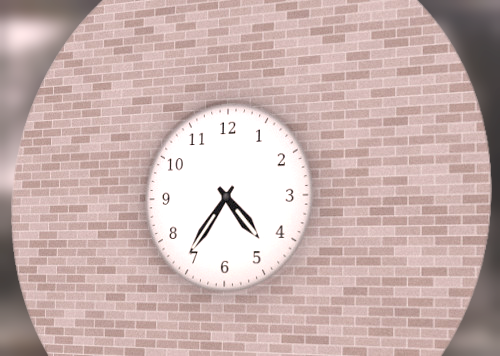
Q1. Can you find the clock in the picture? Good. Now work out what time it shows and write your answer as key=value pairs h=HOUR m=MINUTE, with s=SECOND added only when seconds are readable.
h=4 m=36
